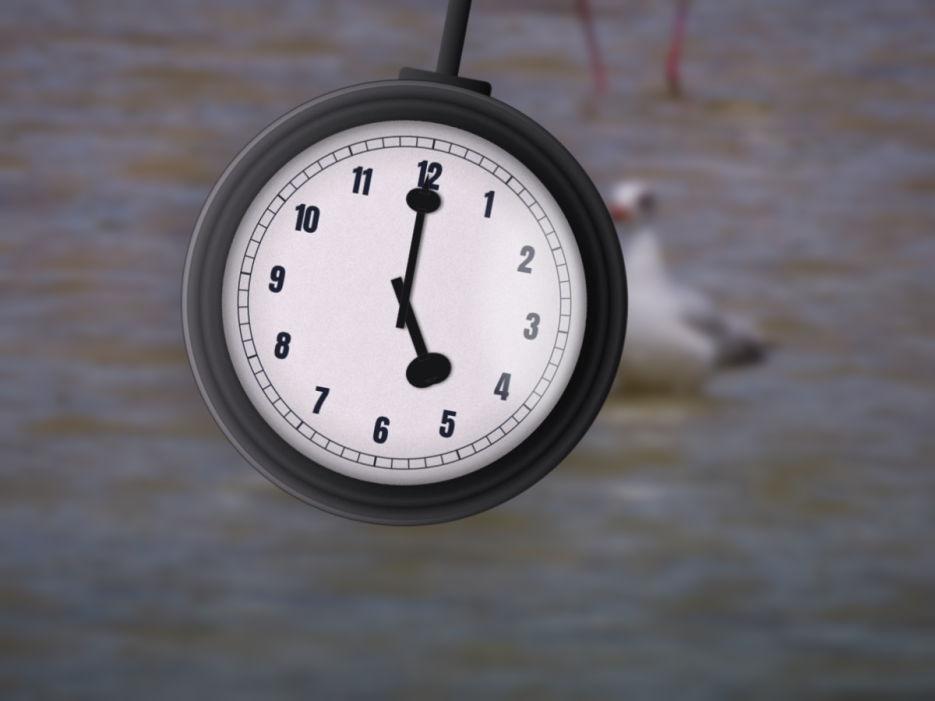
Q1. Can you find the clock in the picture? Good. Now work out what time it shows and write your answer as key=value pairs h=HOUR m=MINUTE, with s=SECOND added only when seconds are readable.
h=5 m=0
